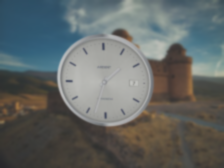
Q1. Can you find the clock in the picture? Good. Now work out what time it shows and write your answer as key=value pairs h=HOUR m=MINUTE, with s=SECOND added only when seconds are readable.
h=1 m=33
